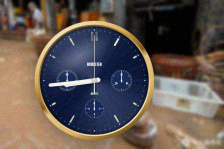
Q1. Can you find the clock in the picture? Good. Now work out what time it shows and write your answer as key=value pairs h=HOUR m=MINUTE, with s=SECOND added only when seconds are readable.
h=8 m=44
